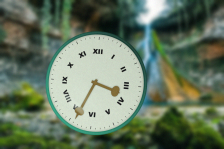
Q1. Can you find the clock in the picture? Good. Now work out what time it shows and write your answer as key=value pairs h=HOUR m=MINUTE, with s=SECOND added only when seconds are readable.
h=3 m=34
